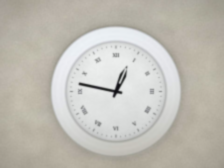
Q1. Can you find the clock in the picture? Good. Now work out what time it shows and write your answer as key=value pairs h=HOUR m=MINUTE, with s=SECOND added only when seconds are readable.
h=12 m=47
